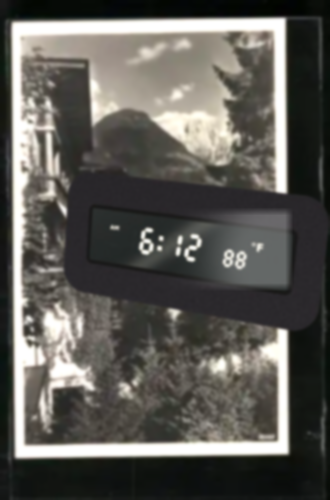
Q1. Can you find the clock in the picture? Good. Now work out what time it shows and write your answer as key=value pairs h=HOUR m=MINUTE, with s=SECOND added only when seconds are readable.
h=6 m=12
